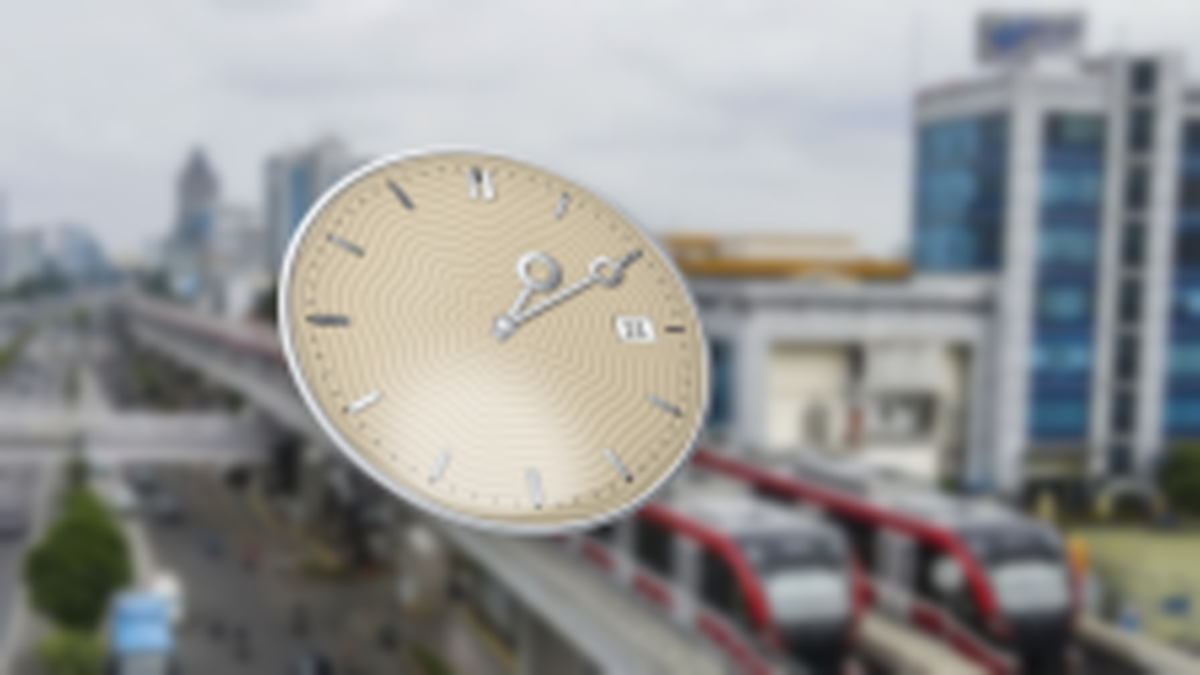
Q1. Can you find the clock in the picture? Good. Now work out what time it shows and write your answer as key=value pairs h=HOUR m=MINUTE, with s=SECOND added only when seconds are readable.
h=1 m=10
